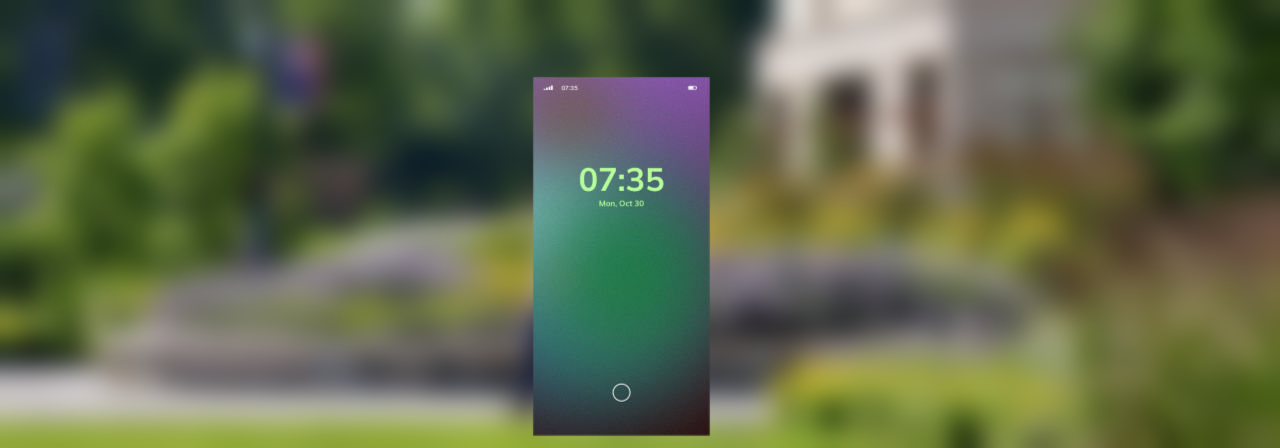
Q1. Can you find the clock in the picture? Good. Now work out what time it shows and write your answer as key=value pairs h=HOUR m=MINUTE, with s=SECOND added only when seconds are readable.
h=7 m=35
